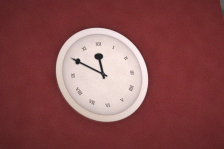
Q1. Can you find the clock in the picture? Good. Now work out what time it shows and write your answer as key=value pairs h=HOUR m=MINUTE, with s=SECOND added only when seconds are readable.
h=11 m=50
